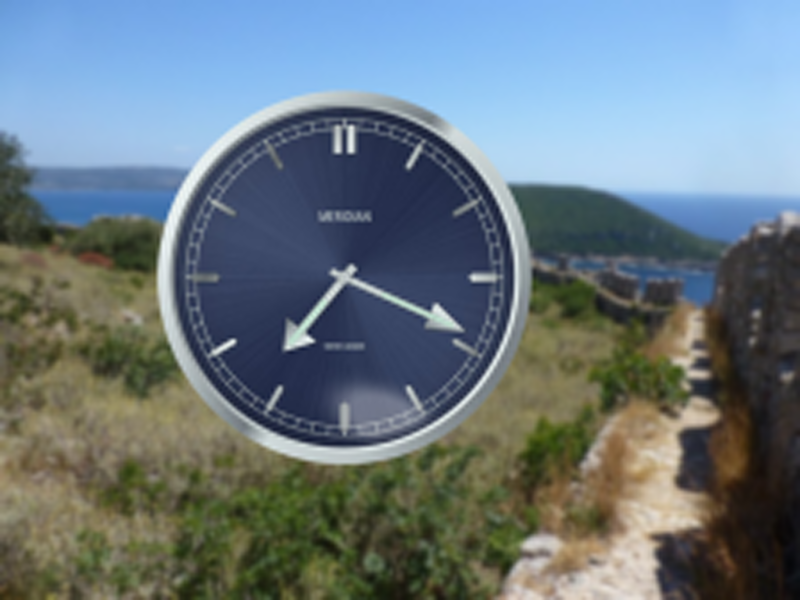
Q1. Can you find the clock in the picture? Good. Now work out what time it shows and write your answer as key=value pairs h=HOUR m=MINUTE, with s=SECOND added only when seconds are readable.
h=7 m=19
